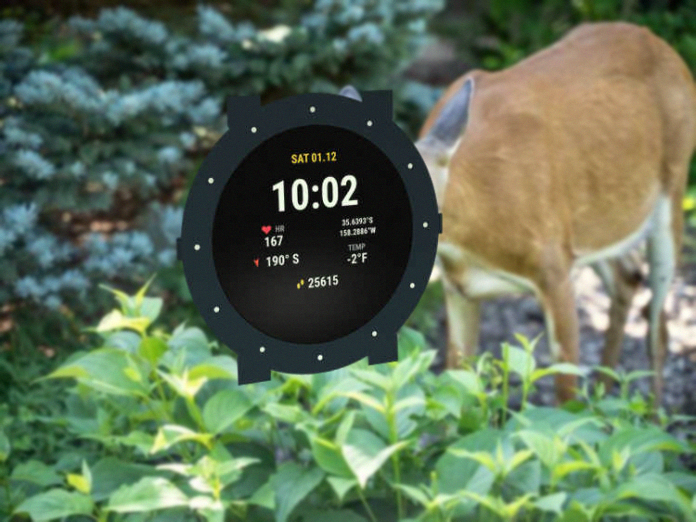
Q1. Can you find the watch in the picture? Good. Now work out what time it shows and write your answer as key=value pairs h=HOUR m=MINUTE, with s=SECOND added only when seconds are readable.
h=10 m=2
